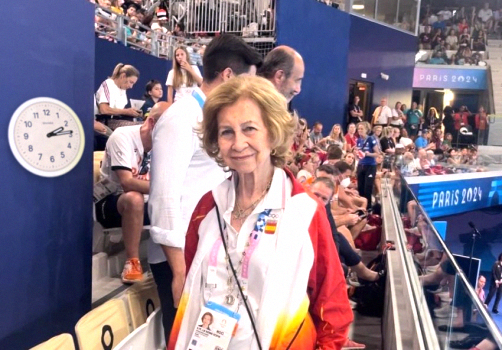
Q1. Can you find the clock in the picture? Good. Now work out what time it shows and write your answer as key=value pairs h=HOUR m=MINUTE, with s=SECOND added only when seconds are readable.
h=2 m=14
